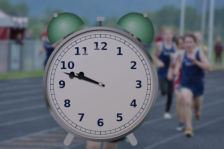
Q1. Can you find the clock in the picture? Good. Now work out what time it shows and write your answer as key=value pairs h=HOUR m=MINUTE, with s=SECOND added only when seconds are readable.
h=9 m=48
